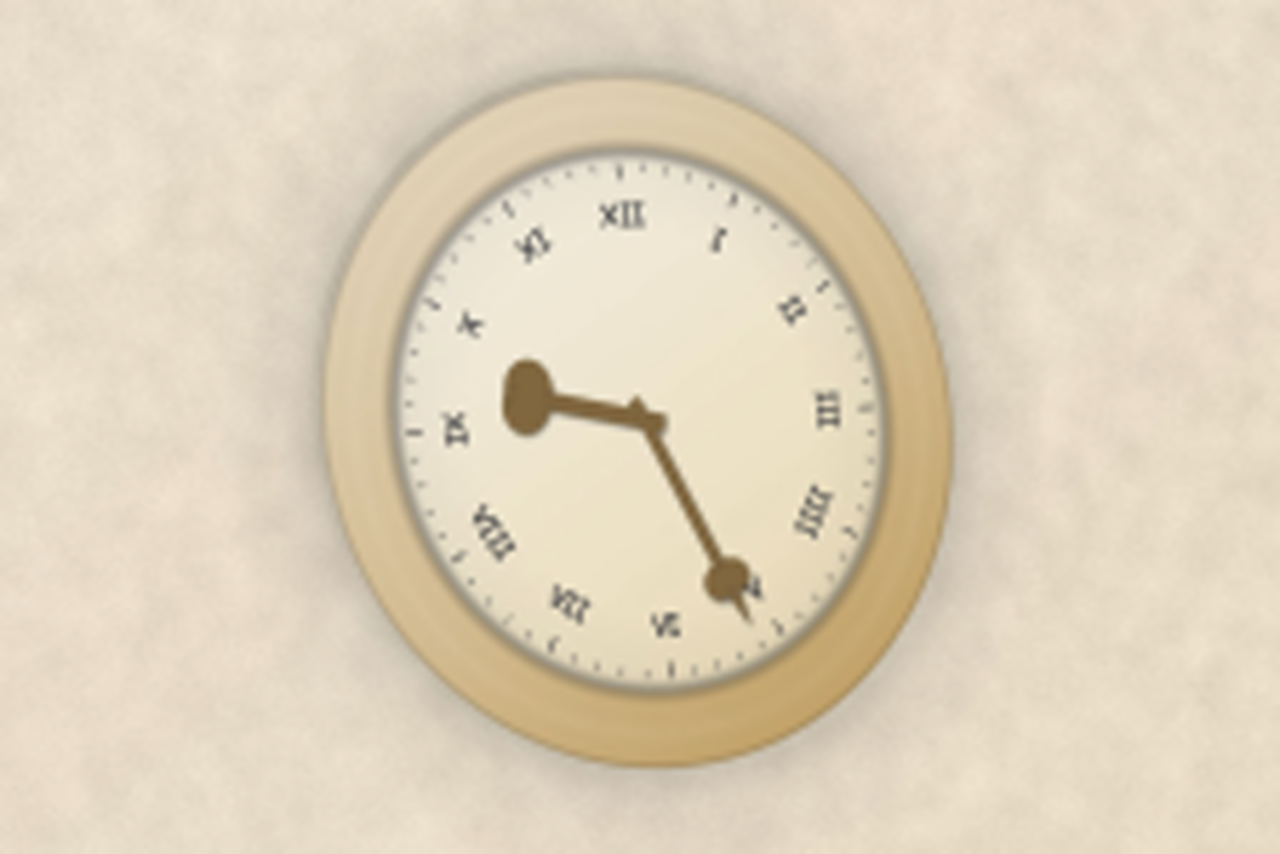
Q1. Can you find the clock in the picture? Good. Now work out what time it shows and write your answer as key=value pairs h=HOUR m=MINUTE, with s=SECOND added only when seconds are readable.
h=9 m=26
